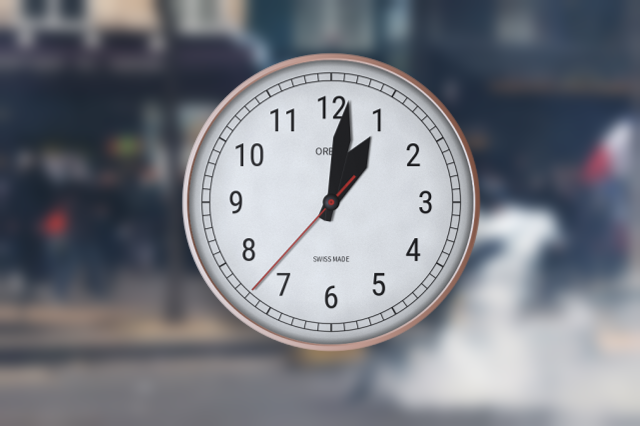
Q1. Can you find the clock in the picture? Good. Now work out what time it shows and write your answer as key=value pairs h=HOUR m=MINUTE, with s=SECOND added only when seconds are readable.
h=1 m=1 s=37
